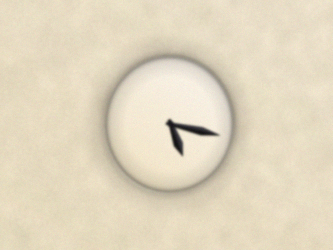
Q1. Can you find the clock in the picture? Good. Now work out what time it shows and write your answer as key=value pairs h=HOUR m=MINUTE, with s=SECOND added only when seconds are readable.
h=5 m=17
